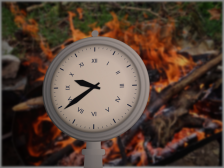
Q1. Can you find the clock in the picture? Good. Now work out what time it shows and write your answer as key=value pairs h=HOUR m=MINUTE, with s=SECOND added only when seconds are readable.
h=9 m=39
